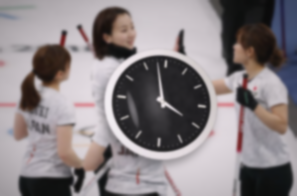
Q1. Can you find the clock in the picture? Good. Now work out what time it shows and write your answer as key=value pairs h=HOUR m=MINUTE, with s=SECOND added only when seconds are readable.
h=3 m=58
